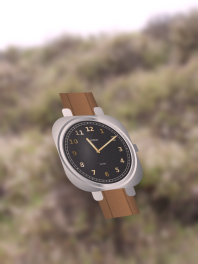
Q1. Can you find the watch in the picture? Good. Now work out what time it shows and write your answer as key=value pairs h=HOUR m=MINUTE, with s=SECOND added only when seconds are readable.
h=11 m=10
